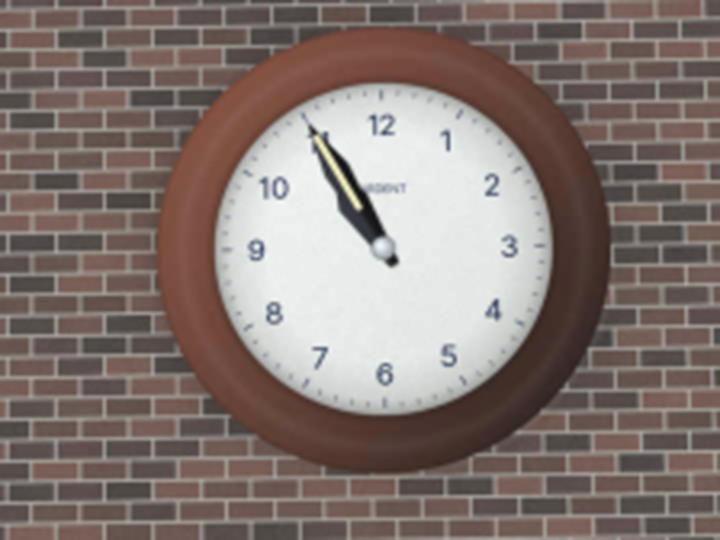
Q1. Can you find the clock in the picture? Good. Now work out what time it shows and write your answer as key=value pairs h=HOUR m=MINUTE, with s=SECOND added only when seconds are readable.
h=10 m=55
